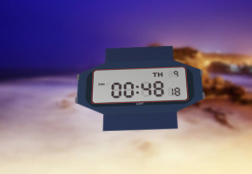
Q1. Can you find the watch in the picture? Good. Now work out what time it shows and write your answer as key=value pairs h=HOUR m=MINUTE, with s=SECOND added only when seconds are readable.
h=0 m=48 s=18
